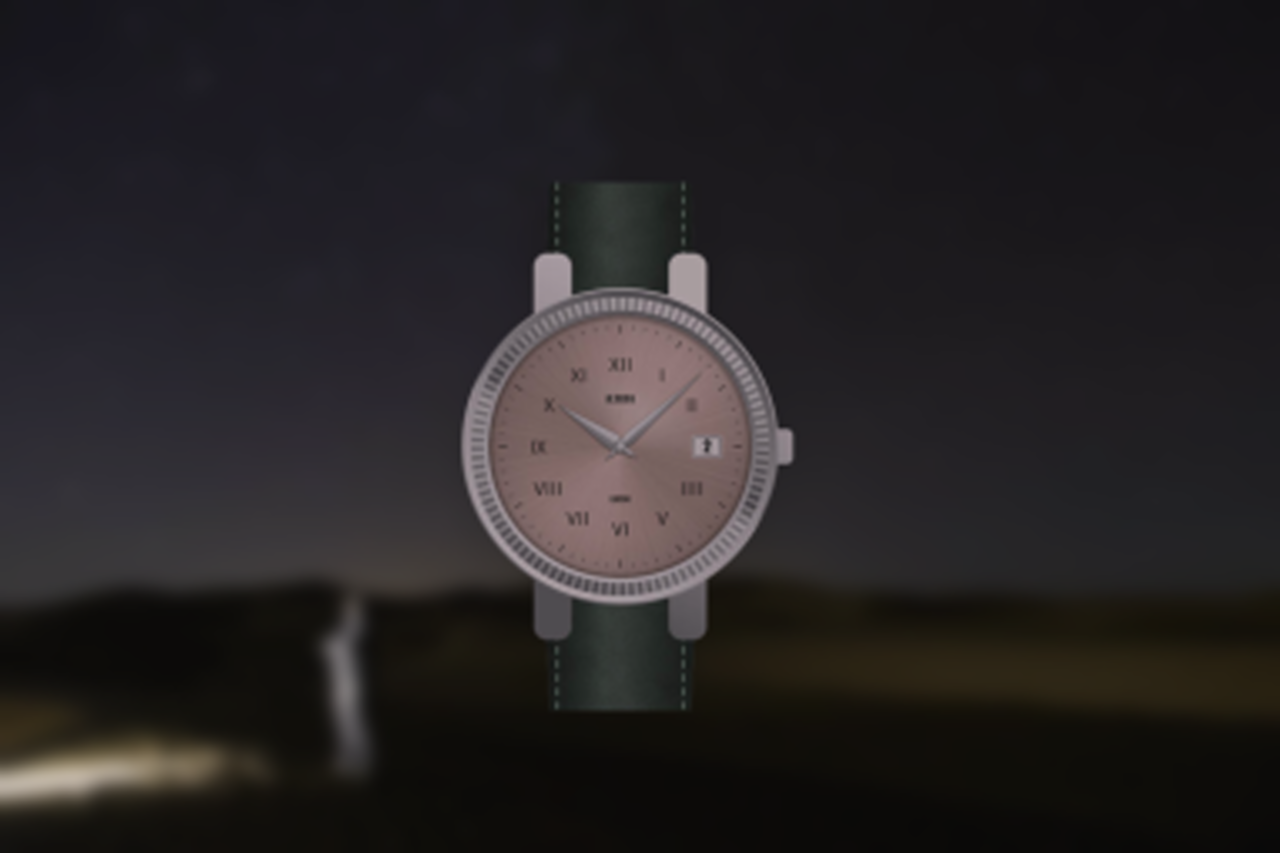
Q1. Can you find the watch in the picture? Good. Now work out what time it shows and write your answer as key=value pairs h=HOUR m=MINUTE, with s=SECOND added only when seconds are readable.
h=10 m=8
